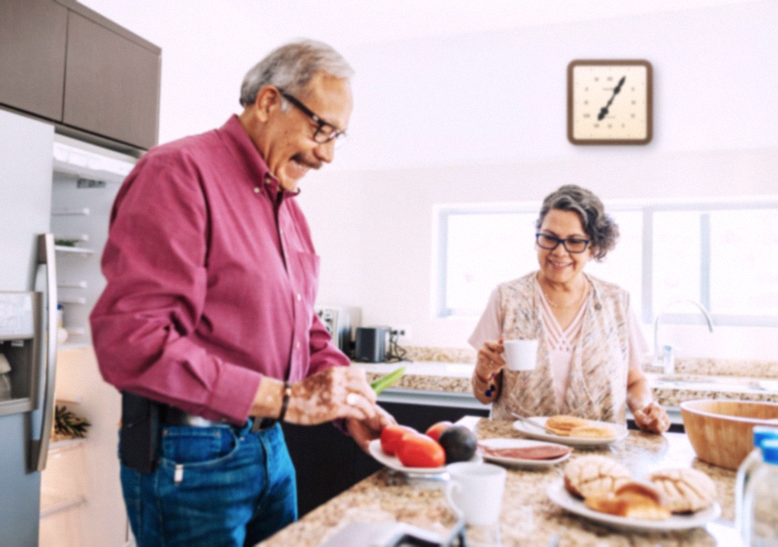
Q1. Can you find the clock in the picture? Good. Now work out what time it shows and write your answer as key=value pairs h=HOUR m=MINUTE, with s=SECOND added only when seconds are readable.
h=7 m=5
